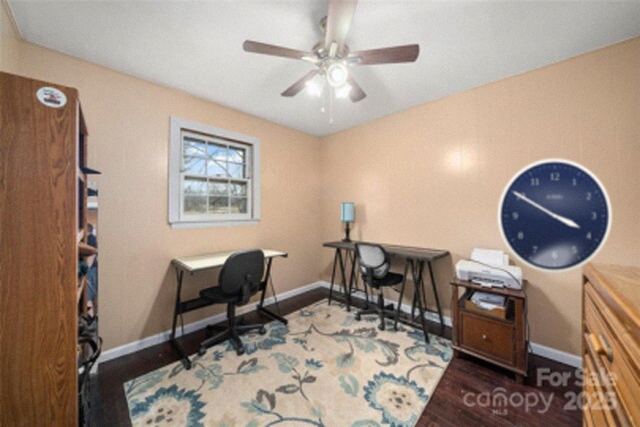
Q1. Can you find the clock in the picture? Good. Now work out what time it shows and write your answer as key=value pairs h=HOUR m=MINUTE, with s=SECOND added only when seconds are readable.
h=3 m=50
